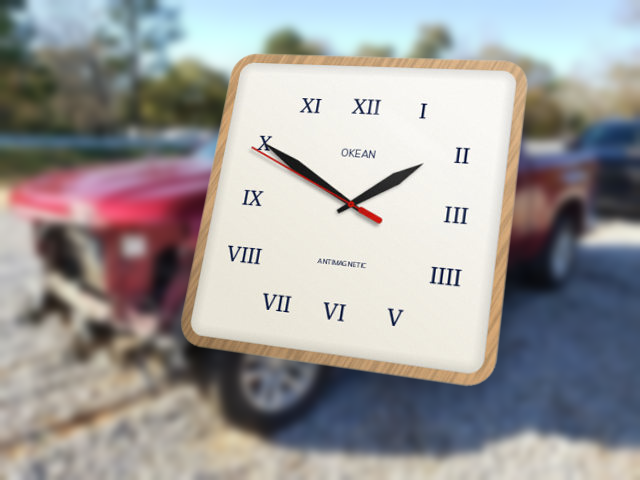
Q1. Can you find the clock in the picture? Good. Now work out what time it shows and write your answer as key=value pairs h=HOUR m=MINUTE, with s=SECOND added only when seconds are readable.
h=1 m=49 s=49
